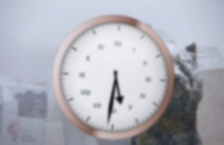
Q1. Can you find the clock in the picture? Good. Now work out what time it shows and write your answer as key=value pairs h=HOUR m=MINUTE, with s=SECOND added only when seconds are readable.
h=5 m=31
